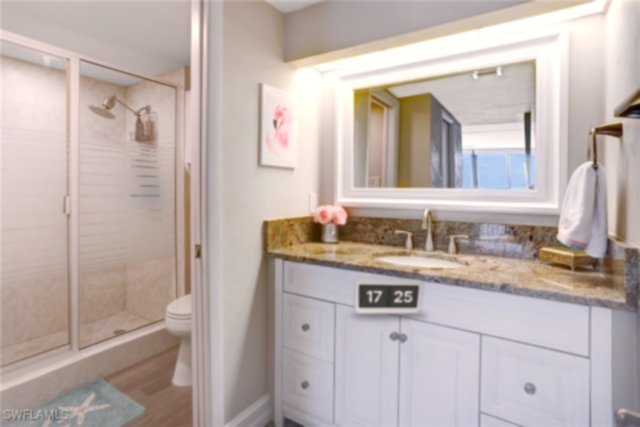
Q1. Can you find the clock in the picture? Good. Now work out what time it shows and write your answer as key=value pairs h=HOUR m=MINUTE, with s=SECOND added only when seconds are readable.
h=17 m=25
